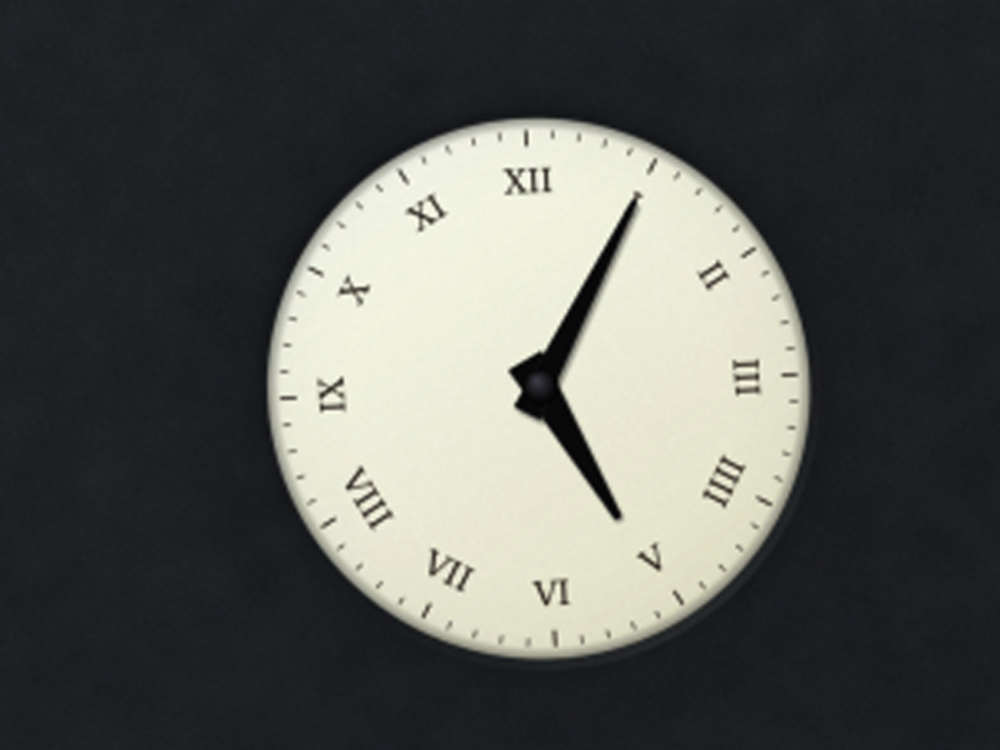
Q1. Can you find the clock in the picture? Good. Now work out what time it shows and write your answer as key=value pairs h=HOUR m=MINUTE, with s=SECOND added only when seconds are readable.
h=5 m=5
